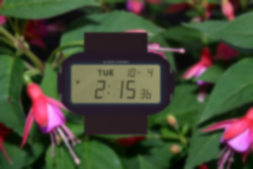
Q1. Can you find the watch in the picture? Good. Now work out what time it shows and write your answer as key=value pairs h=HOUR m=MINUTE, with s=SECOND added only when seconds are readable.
h=2 m=15
